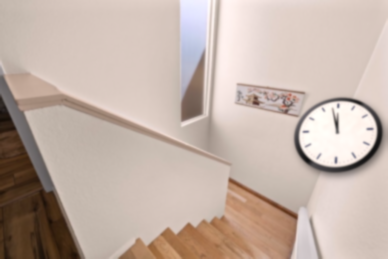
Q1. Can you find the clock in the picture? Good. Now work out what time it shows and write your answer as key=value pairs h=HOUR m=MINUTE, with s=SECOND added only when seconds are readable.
h=11 m=58
